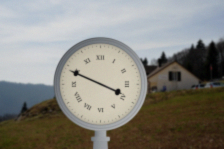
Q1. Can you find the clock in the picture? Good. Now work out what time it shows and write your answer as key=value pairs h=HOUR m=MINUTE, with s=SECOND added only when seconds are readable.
h=3 m=49
